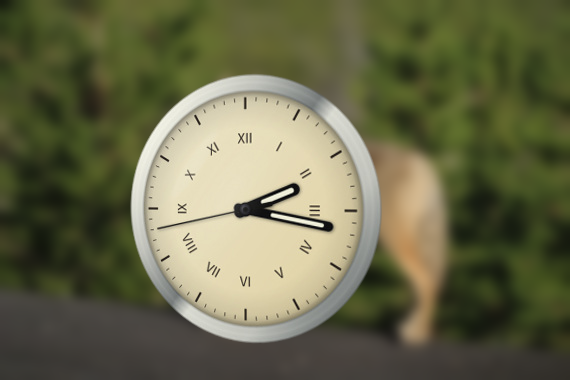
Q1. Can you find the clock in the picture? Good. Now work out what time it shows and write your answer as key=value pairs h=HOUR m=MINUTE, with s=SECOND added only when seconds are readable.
h=2 m=16 s=43
